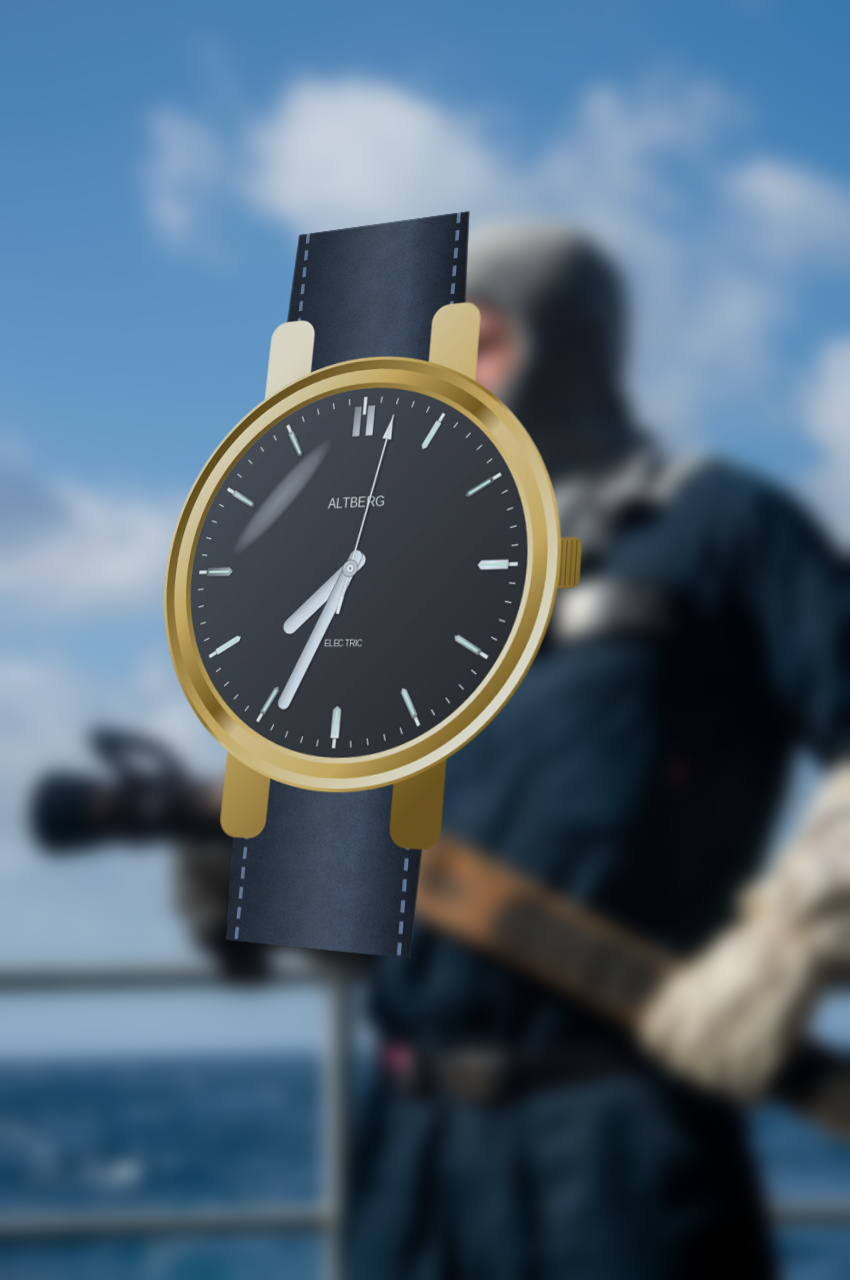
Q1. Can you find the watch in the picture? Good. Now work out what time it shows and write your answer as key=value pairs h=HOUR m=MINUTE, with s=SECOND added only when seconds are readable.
h=7 m=34 s=2
